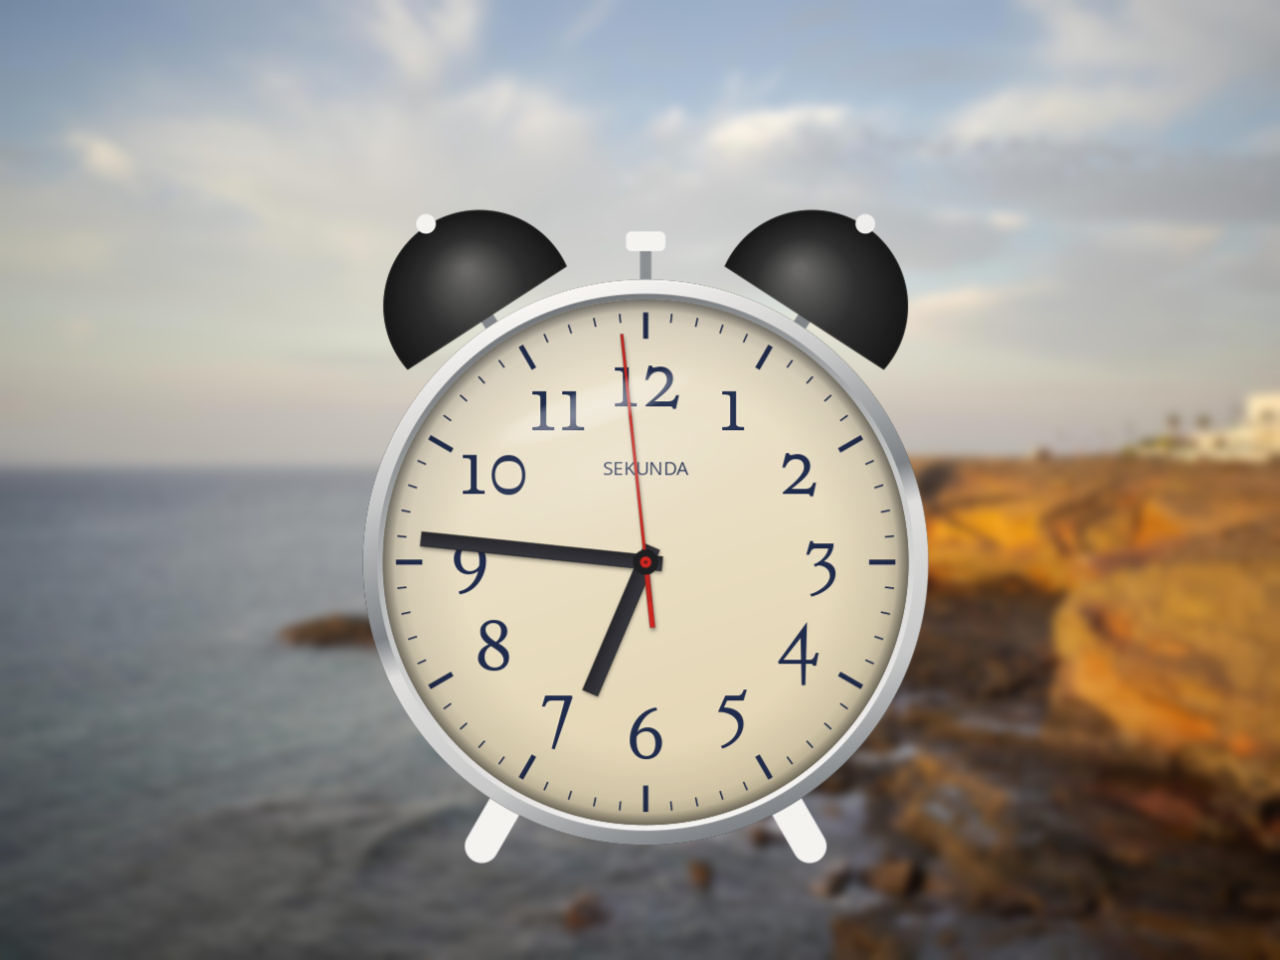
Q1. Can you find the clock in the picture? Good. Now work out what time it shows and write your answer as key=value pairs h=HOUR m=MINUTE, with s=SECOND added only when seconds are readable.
h=6 m=45 s=59
